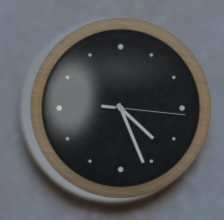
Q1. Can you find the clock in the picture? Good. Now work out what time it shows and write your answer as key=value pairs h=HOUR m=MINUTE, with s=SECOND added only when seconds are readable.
h=4 m=26 s=16
